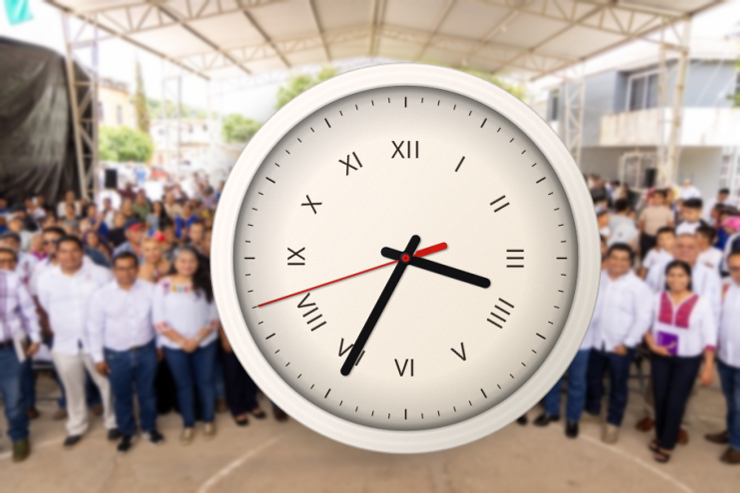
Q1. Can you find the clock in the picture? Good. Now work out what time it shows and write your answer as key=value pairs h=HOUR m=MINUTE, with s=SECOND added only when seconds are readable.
h=3 m=34 s=42
